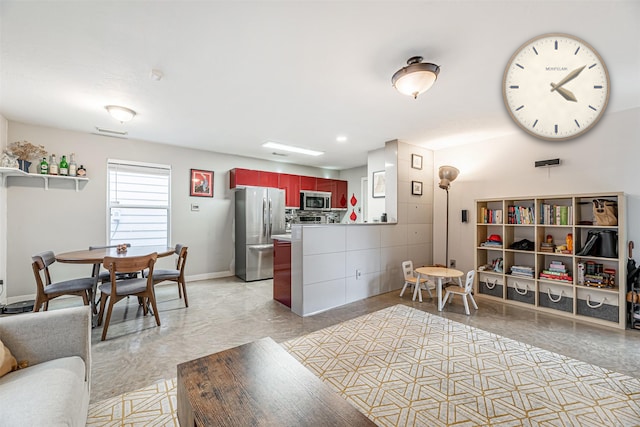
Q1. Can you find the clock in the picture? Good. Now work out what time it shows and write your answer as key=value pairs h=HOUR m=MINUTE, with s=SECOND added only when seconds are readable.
h=4 m=9
